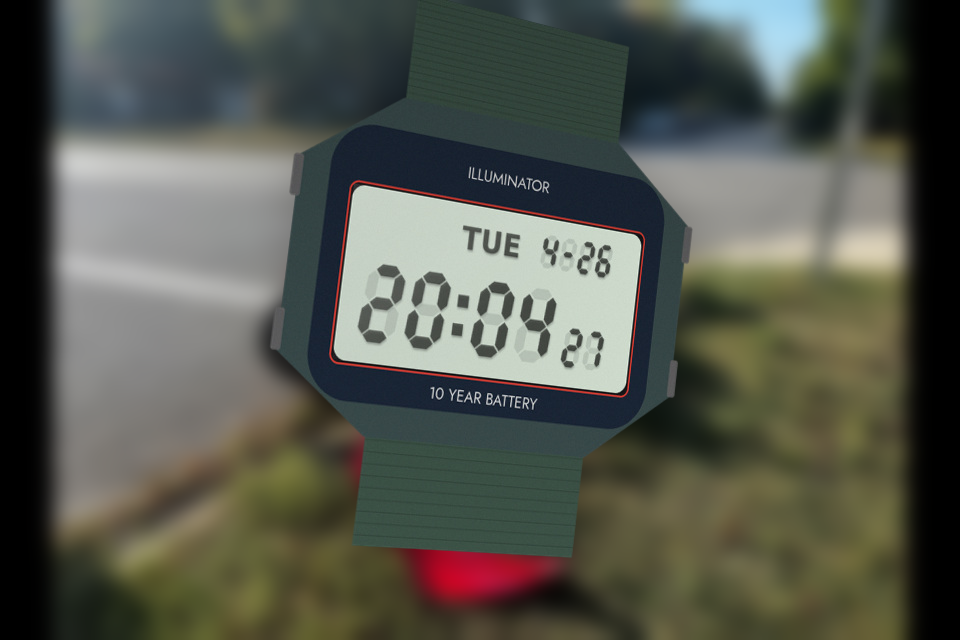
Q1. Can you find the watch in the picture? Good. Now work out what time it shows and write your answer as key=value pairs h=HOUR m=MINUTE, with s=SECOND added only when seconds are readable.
h=20 m=4 s=27
